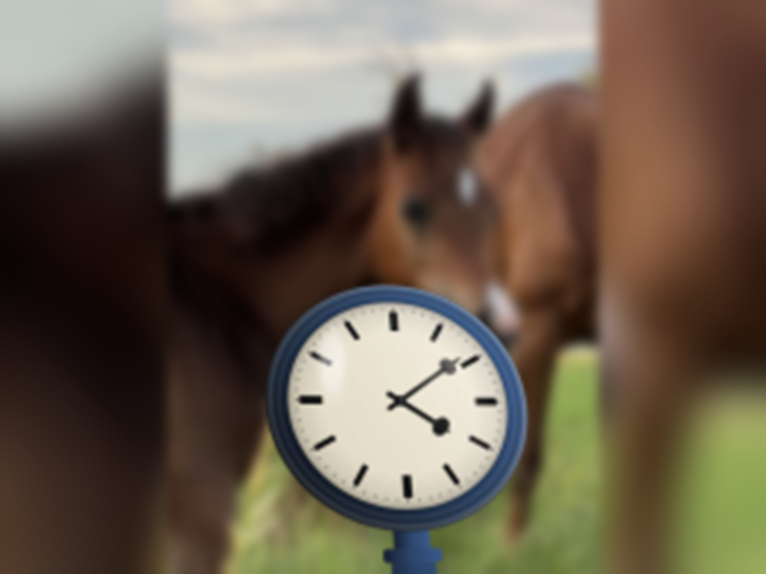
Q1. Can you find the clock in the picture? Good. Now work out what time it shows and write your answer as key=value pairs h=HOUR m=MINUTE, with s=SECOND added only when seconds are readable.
h=4 m=9
